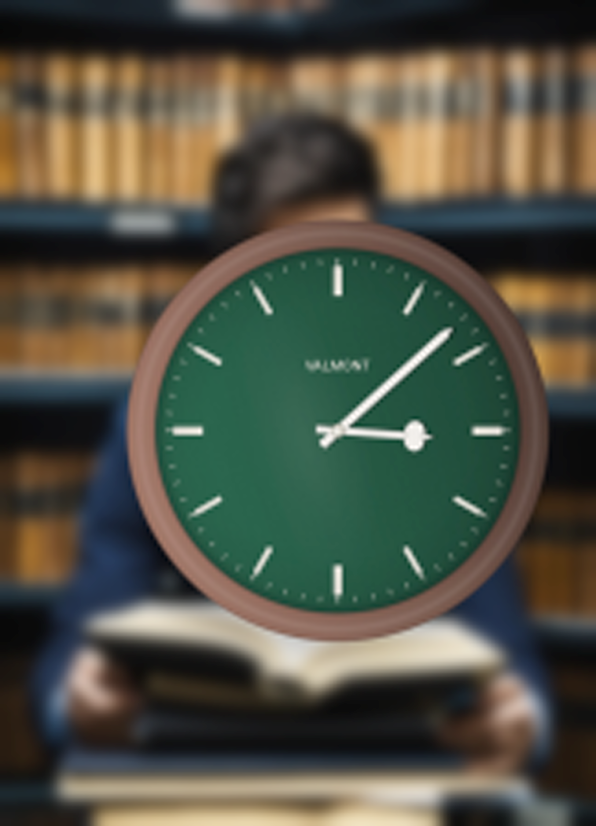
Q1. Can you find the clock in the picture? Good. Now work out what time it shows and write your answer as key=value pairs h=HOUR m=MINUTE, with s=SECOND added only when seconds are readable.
h=3 m=8
